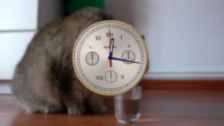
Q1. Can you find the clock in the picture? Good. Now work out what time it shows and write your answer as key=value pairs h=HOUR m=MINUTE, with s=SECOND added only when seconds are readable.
h=12 m=17
